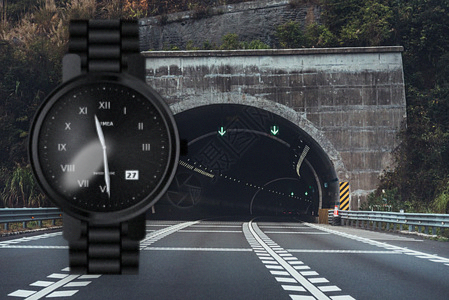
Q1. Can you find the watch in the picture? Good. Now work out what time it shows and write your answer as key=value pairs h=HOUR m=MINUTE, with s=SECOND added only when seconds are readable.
h=11 m=29
